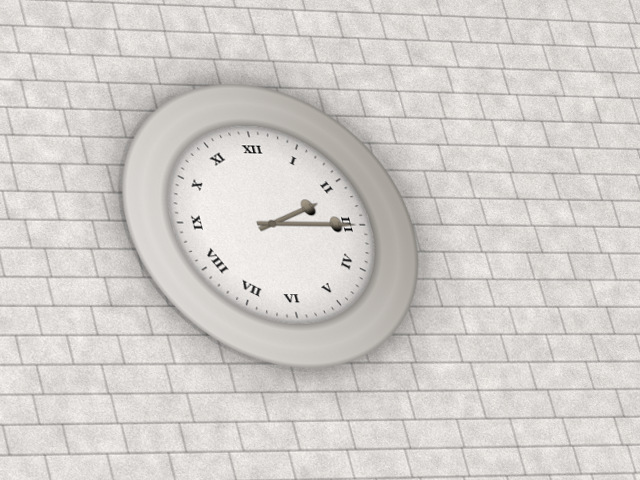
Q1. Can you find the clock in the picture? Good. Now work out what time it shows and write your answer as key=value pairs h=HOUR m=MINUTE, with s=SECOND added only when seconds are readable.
h=2 m=15
